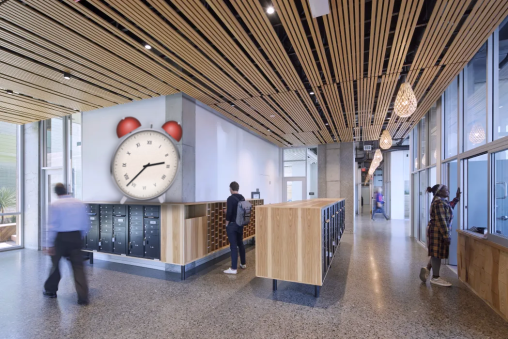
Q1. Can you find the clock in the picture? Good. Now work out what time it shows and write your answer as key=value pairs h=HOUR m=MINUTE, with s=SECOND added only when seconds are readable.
h=2 m=37
